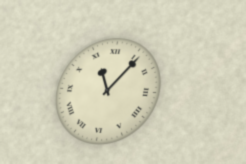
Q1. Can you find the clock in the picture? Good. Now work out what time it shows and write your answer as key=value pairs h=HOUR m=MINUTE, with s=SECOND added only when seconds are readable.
h=11 m=6
